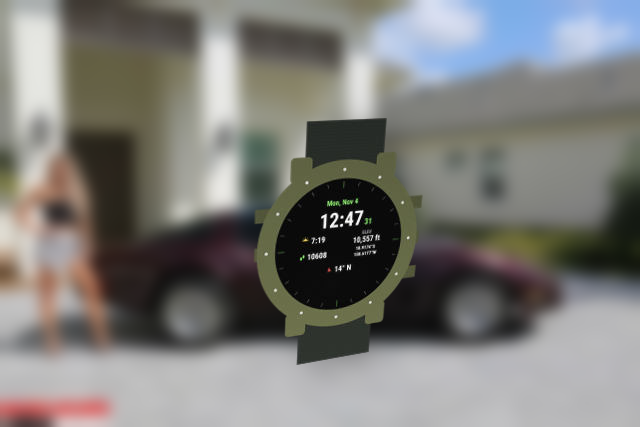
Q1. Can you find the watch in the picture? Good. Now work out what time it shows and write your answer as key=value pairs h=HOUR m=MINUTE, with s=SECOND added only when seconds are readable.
h=12 m=47 s=31
